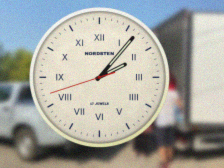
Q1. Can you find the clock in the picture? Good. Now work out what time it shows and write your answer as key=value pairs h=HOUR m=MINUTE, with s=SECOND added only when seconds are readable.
h=2 m=6 s=42
